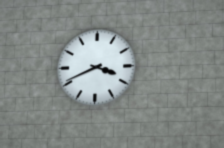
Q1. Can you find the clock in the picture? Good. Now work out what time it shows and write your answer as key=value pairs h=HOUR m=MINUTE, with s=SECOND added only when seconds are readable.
h=3 m=41
